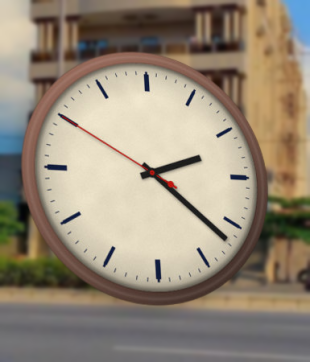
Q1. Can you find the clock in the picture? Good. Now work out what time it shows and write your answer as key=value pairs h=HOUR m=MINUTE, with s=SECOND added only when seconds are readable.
h=2 m=21 s=50
